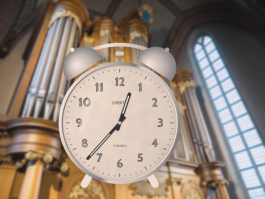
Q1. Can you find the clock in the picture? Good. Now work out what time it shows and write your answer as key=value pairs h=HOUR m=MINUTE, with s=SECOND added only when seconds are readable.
h=12 m=37
